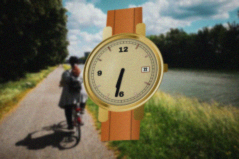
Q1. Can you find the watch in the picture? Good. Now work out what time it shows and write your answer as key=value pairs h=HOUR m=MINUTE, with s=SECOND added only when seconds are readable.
h=6 m=32
